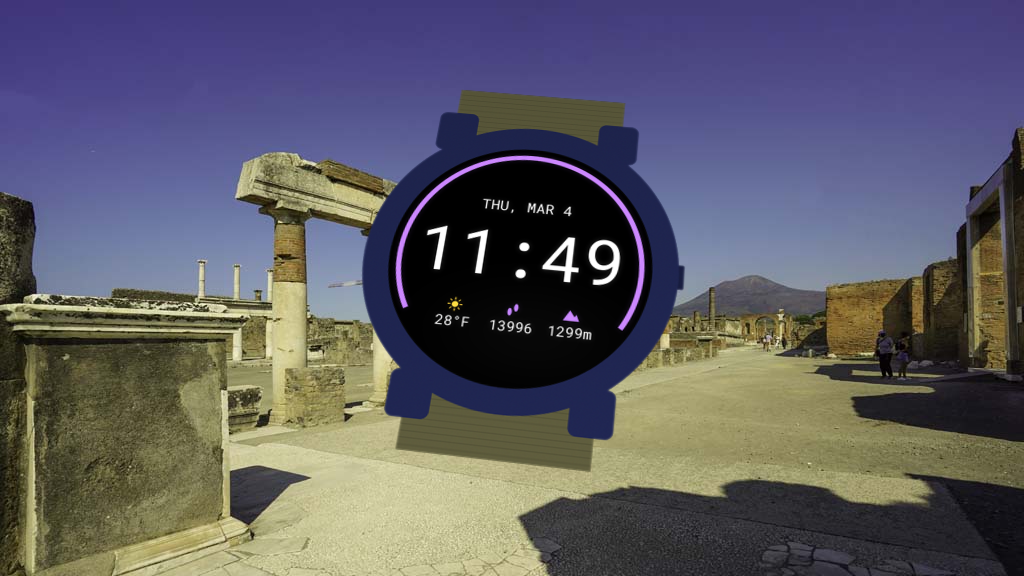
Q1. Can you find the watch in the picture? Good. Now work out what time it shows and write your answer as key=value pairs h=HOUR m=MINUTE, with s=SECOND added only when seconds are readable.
h=11 m=49
